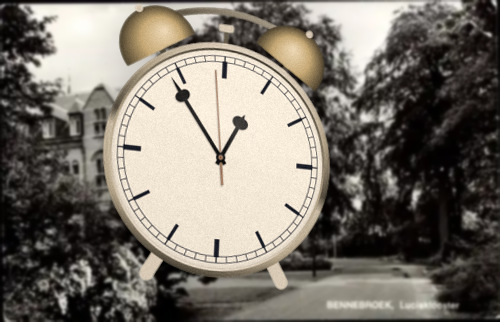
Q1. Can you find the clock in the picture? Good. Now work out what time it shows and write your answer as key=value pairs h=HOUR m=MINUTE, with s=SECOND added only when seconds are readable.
h=12 m=53 s=59
